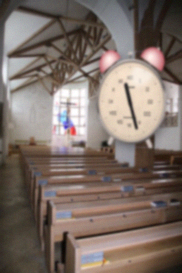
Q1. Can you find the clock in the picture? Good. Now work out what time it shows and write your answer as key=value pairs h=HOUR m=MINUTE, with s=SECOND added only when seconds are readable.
h=11 m=27
